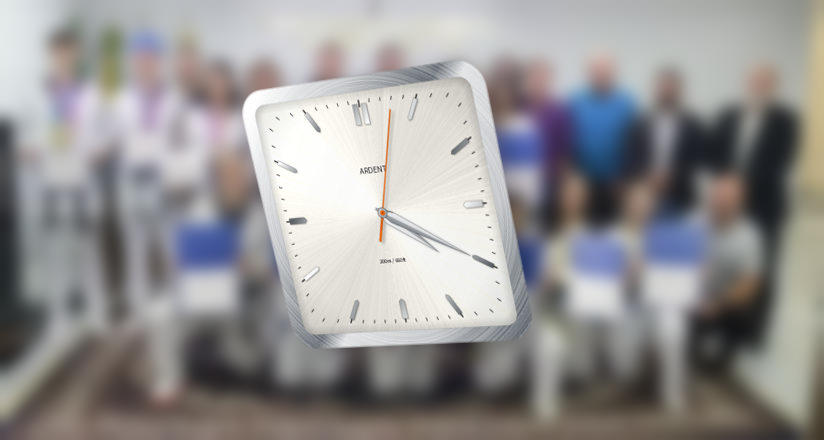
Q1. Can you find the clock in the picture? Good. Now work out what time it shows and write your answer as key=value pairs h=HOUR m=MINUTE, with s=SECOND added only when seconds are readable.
h=4 m=20 s=3
